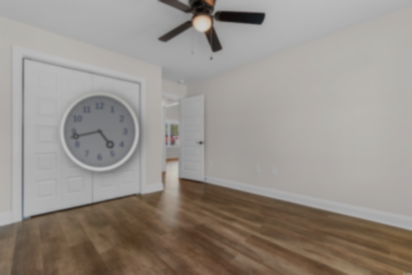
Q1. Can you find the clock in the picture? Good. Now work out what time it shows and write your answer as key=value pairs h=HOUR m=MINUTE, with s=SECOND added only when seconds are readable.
h=4 m=43
